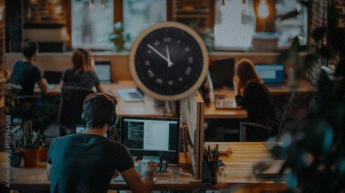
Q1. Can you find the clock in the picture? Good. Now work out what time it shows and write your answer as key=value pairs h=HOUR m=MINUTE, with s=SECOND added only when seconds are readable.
h=11 m=52
